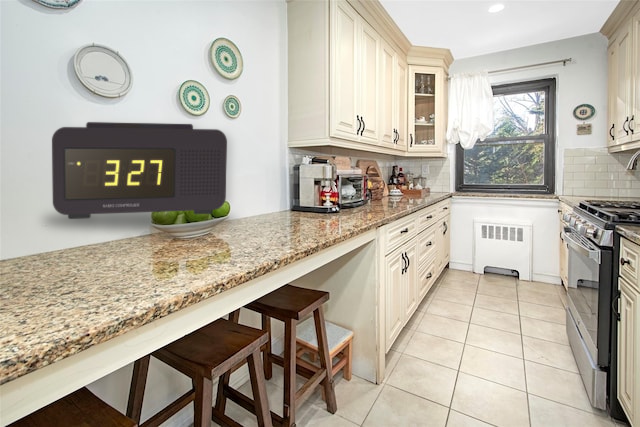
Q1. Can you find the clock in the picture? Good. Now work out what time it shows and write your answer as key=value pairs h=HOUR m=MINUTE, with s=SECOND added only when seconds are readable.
h=3 m=27
